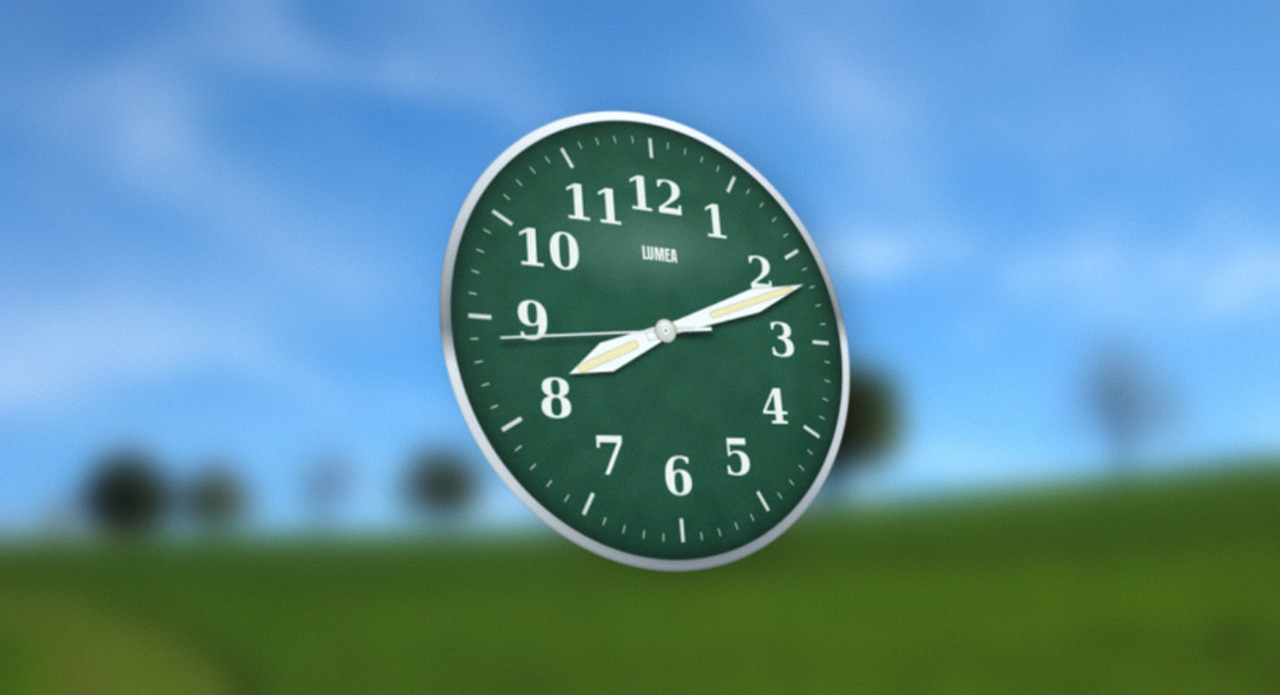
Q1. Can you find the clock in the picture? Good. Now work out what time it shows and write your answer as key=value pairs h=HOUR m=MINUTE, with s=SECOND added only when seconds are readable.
h=8 m=11 s=44
